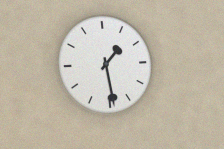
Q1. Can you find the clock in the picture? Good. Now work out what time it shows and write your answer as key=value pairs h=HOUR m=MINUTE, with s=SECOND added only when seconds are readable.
h=1 m=29
